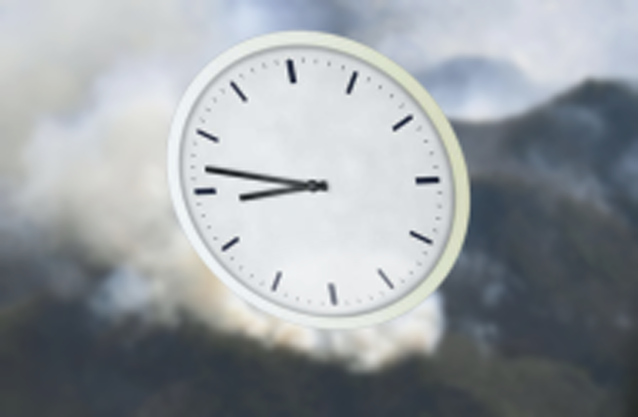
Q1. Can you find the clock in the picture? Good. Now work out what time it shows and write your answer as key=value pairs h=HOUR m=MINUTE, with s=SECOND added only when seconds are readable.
h=8 m=47
